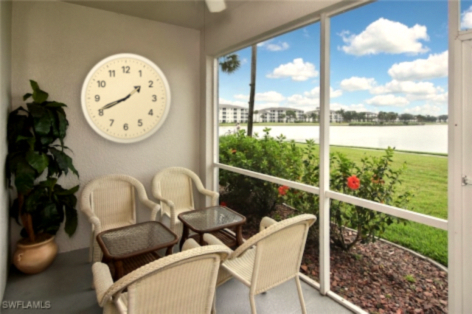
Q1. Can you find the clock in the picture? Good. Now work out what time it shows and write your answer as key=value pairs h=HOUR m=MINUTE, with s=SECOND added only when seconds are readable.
h=1 m=41
